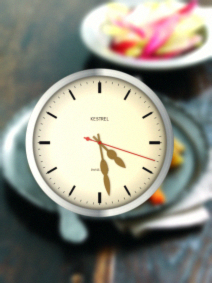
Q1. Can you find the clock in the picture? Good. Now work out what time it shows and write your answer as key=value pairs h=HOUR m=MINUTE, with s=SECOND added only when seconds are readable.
h=4 m=28 s=18
